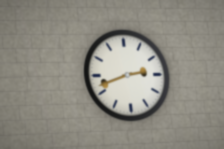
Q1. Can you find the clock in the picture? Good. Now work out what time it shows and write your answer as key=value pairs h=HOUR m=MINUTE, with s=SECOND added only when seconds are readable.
h=2 m=42
